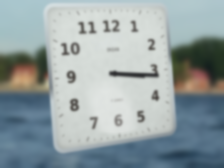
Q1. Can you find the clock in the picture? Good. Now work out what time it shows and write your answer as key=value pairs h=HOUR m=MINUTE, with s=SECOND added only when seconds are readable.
h=3 m=16
